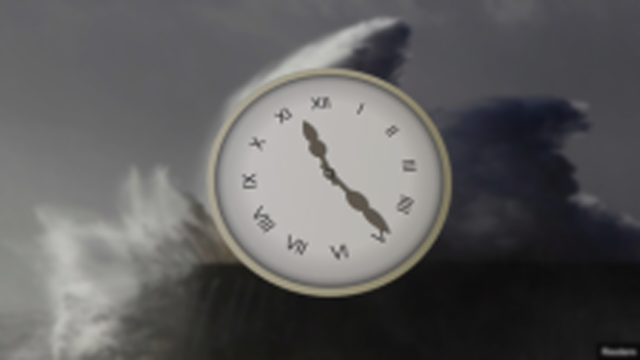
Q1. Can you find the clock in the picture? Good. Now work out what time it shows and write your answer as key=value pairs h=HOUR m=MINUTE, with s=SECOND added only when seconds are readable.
h=11 m=24
